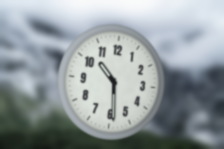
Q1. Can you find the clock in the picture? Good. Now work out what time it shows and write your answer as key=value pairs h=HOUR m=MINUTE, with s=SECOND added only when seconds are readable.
h=10 m=29
